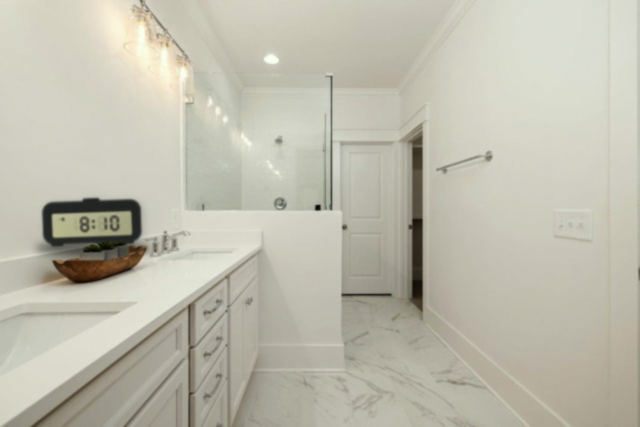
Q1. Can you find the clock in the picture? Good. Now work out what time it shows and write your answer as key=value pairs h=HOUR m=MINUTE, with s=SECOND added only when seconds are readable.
h=8 m=10
